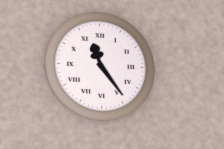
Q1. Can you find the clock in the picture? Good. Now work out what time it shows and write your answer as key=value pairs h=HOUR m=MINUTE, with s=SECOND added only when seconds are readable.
h=11 m=24
